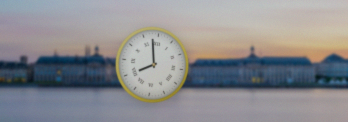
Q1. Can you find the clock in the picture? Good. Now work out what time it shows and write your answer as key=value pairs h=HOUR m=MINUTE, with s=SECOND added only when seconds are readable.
h=7 m=58
